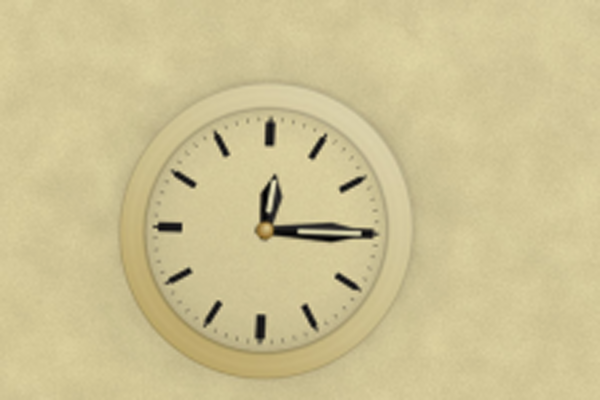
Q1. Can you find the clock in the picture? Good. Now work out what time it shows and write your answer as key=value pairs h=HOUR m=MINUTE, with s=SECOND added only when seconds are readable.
h=12 m=15
